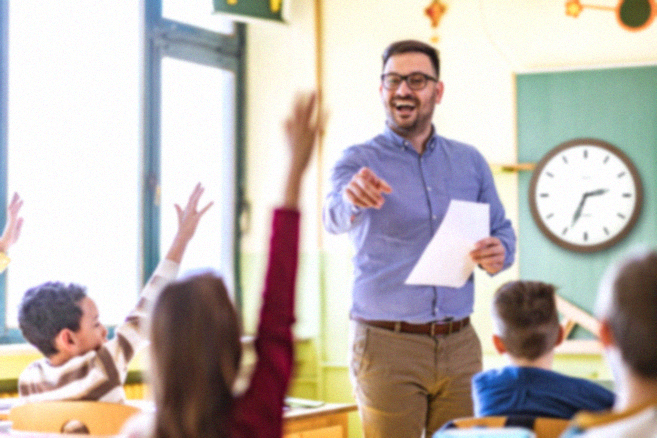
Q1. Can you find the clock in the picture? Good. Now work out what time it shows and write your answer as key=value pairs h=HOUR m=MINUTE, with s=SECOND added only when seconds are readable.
h=2 m=34
